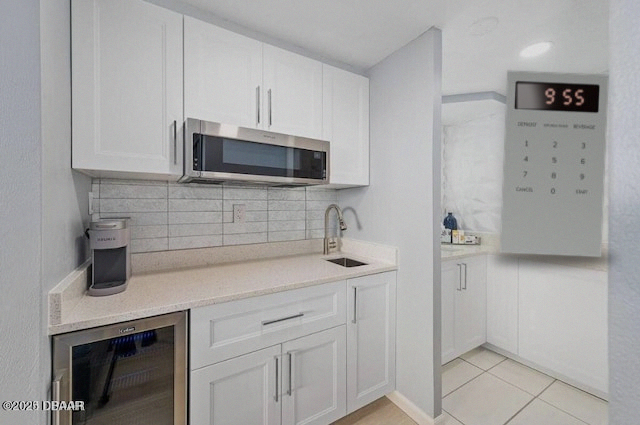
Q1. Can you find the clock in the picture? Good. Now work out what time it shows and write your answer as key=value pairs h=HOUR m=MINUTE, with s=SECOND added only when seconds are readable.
h=9 m=55
